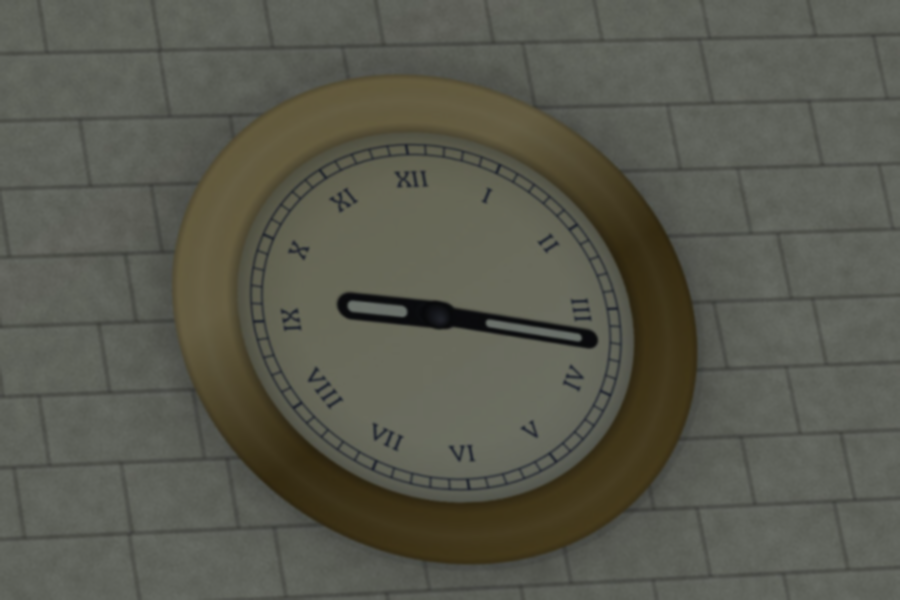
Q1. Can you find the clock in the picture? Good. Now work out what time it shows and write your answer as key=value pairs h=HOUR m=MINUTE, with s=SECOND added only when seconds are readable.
h=9 m=17
